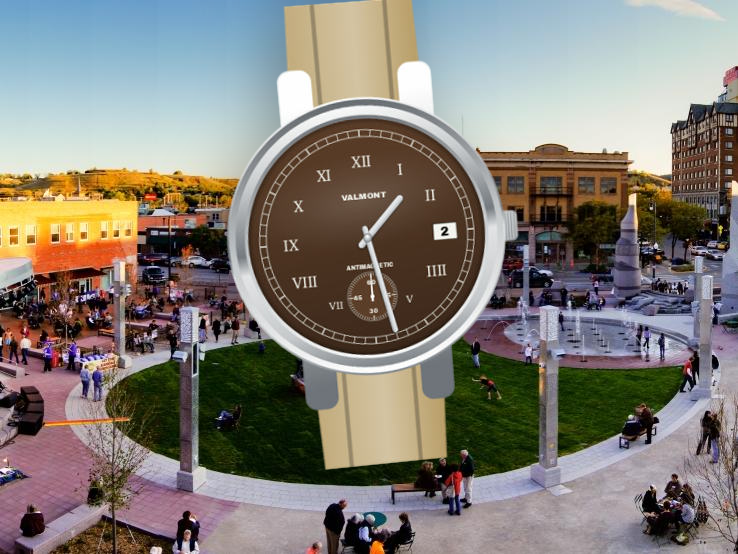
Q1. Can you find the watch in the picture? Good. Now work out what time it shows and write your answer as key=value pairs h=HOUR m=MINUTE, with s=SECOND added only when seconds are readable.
h=1 m=28
